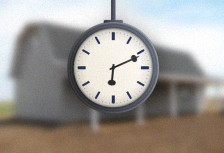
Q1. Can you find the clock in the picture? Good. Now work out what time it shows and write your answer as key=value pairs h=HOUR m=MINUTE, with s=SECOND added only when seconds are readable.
h=6 m=11
